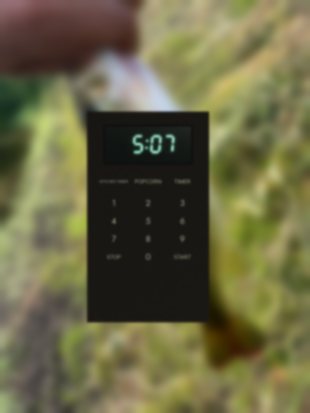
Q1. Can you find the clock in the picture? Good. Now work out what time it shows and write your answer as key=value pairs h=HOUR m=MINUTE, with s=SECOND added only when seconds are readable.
h=5 m=7
